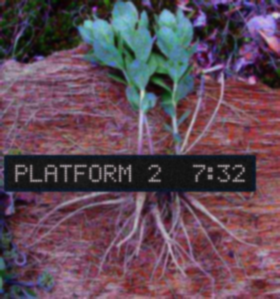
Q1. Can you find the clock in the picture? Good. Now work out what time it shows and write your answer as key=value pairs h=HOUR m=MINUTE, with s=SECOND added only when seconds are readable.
h=7 m=32
